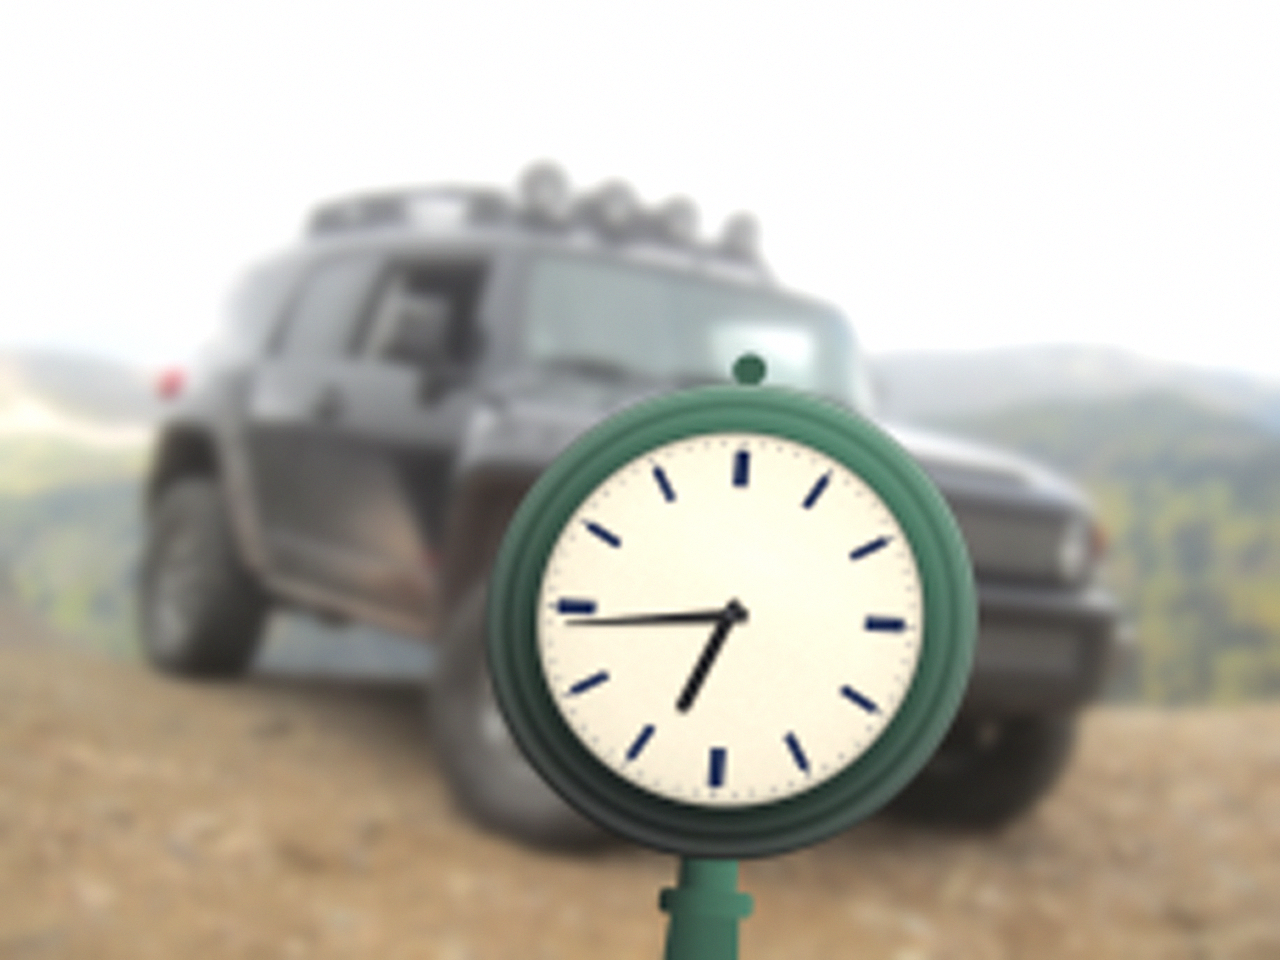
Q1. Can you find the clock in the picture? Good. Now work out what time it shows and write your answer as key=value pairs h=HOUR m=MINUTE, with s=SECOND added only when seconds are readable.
h=6 m=44
